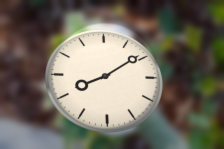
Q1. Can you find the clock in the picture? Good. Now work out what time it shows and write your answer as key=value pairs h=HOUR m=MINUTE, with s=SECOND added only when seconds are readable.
h=8 m=9
